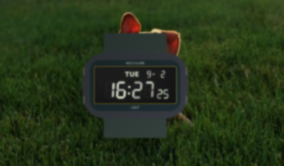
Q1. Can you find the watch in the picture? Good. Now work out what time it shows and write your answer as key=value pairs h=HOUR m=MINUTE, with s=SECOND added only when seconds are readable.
h=16 m=27
